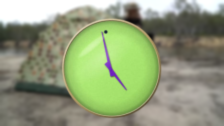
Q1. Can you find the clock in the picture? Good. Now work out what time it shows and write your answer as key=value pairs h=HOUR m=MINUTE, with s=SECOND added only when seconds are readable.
h=4 m=59
